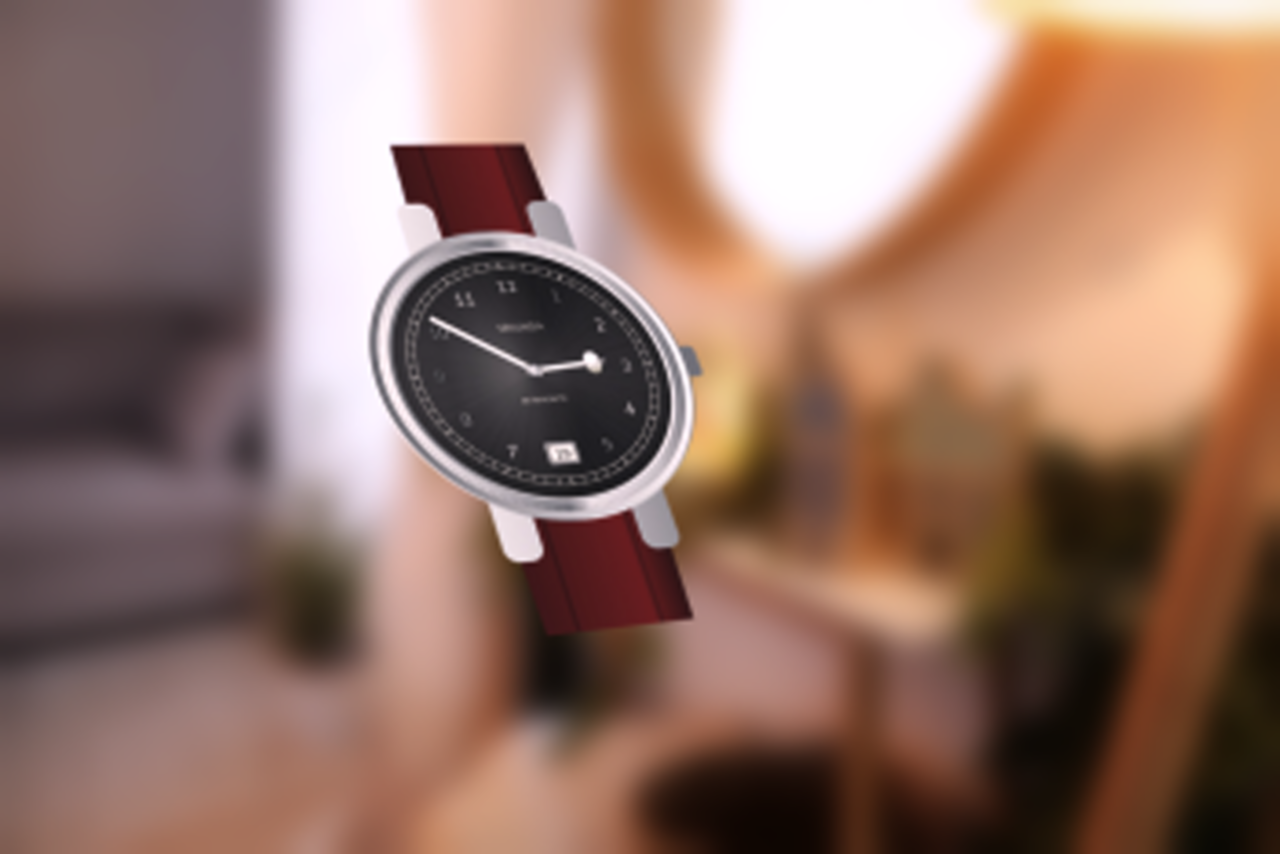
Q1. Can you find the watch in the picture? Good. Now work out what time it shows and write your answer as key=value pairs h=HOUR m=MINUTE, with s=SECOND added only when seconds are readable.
h=2 m=51
